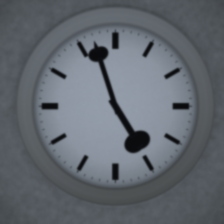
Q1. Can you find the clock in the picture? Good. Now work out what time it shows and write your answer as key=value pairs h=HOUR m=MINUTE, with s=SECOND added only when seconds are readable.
h=4 m=57
